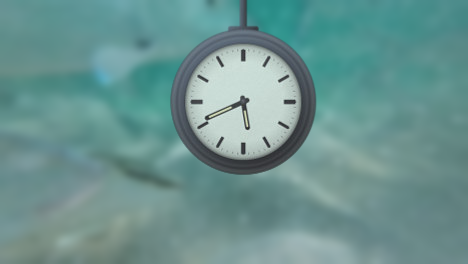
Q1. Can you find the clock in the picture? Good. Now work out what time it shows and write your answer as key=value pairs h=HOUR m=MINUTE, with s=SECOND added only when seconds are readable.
h=5 m=41
